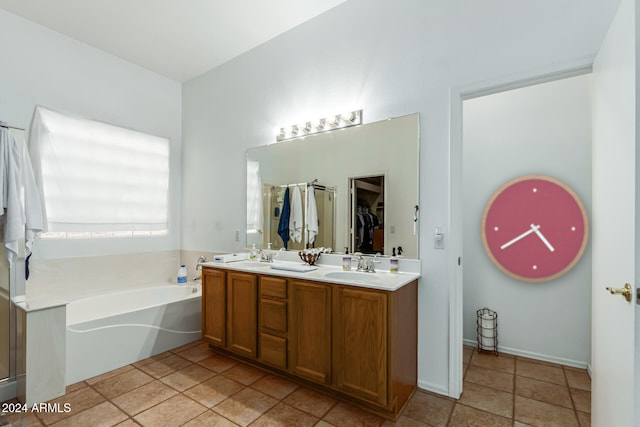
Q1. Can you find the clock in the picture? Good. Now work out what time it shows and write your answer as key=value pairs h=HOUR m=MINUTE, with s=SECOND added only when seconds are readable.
h=4 m=40
